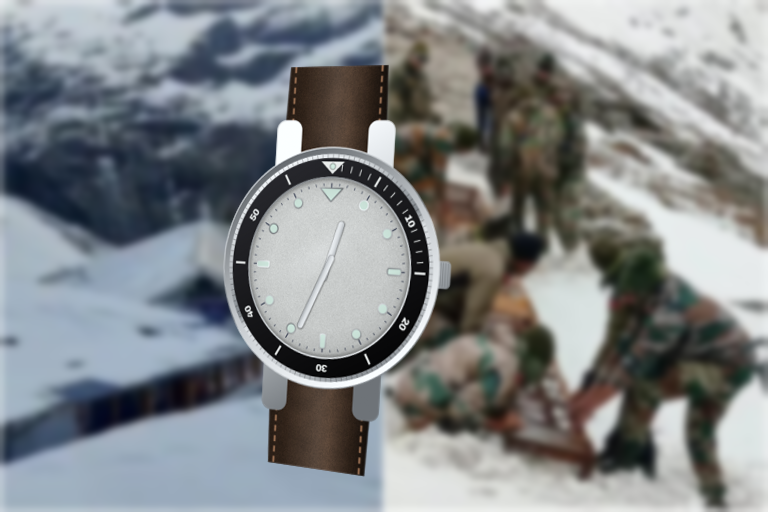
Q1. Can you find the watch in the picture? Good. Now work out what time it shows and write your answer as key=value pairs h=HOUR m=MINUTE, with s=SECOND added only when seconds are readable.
h=12 m=34
